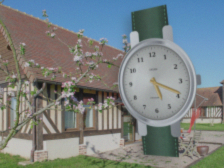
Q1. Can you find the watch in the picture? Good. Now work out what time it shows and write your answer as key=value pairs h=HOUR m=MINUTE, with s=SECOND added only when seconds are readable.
h=5 m=19
